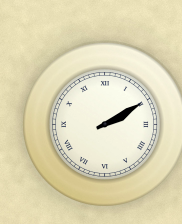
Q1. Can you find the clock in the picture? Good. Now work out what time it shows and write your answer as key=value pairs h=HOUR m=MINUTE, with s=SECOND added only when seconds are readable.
h=2 m=10
